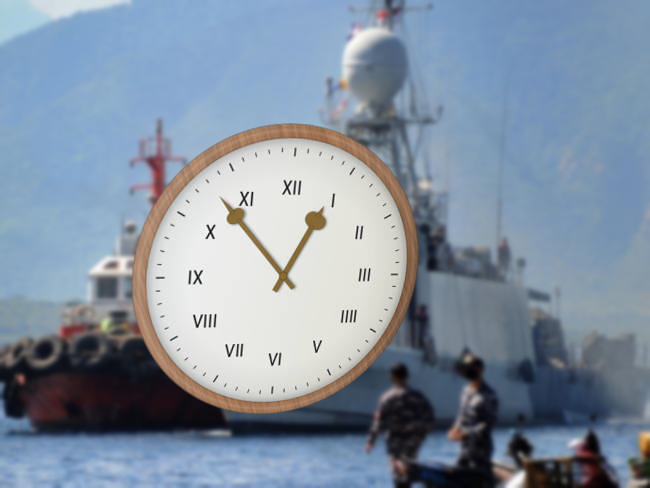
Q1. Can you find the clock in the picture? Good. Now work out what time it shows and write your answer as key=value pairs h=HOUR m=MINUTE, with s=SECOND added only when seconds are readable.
h=12 m=53
